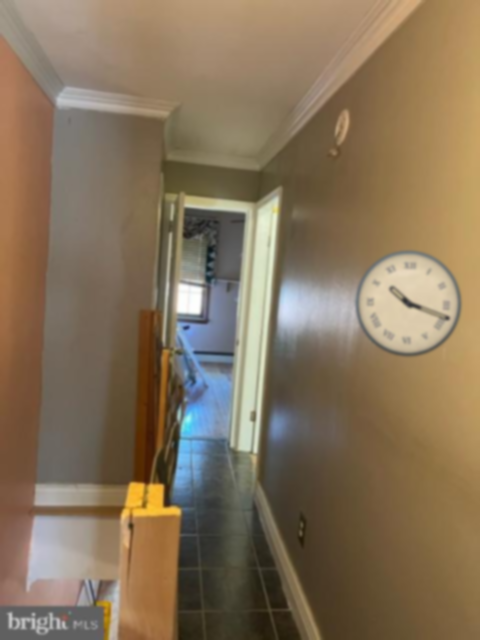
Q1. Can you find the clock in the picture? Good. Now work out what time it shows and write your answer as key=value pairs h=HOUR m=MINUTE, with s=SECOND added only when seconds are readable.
h=10 m=18
